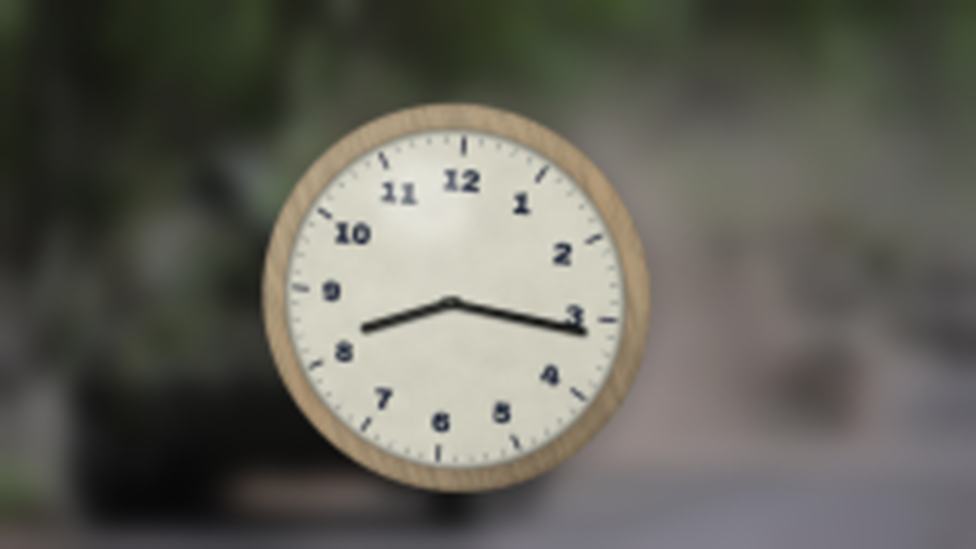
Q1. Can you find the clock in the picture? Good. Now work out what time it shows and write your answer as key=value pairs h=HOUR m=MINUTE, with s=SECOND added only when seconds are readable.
h=8 m=16
